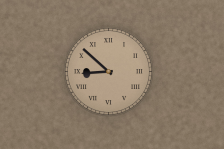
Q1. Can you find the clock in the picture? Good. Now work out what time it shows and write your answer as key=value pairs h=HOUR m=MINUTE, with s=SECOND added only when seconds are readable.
h=8 m=52
